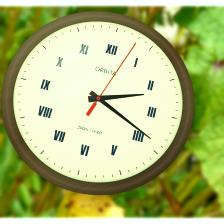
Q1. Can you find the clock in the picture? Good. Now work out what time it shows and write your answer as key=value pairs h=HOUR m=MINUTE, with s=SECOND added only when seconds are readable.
h=2 m=19 s=3
